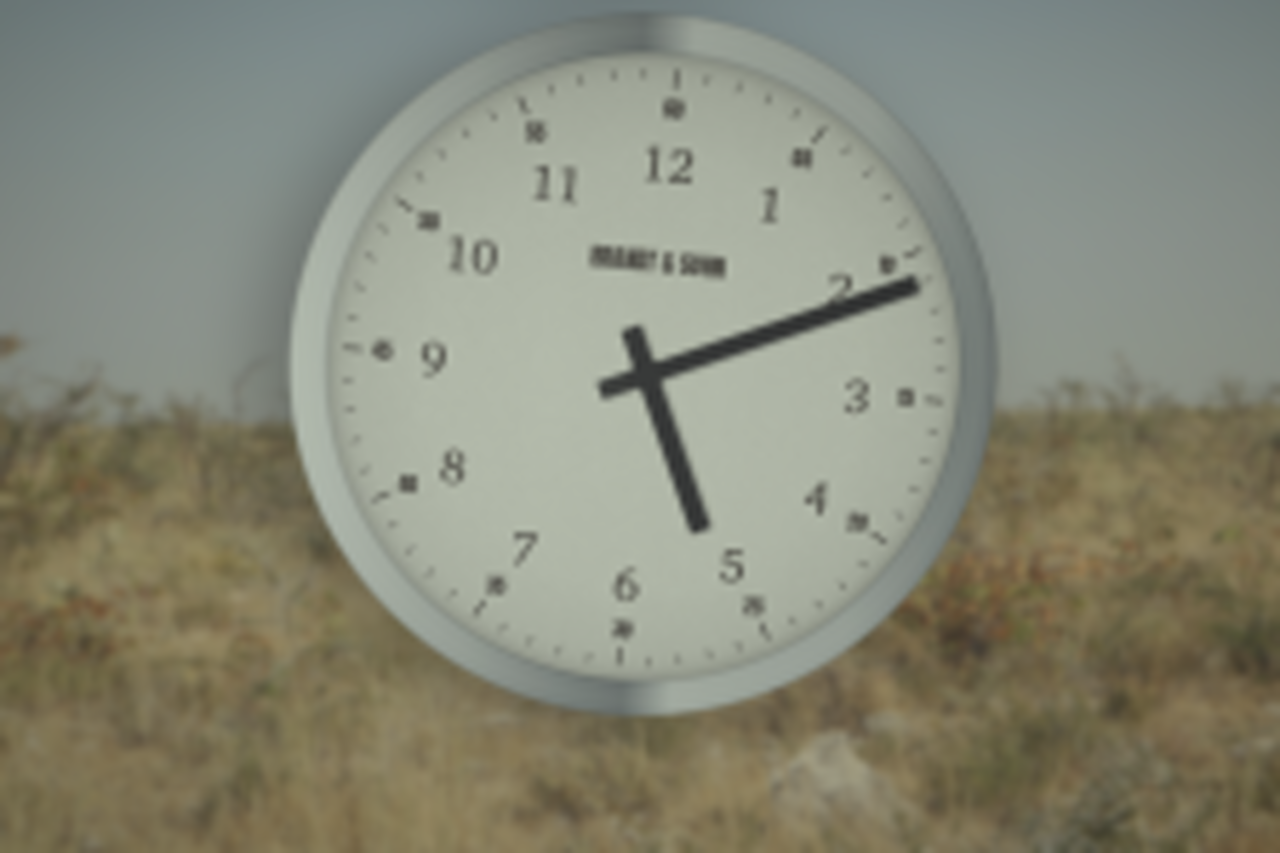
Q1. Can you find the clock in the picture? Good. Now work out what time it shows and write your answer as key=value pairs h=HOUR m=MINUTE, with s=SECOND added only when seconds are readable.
h=5 m=11
